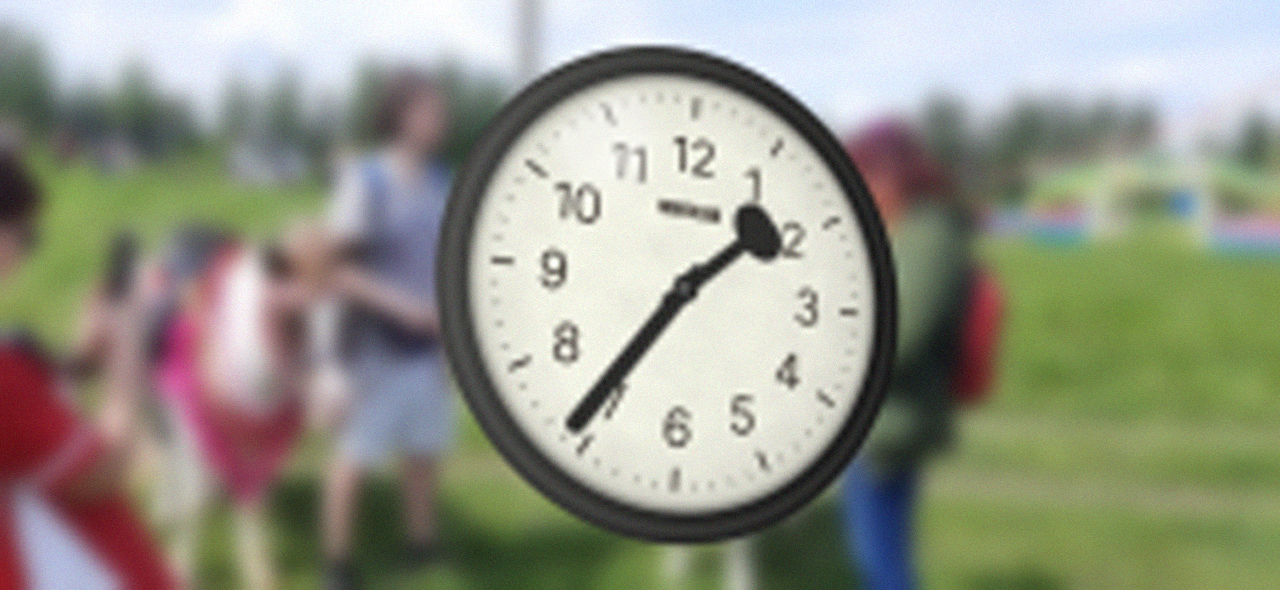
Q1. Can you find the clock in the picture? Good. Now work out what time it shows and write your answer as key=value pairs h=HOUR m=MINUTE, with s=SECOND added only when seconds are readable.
h=1 m=36
